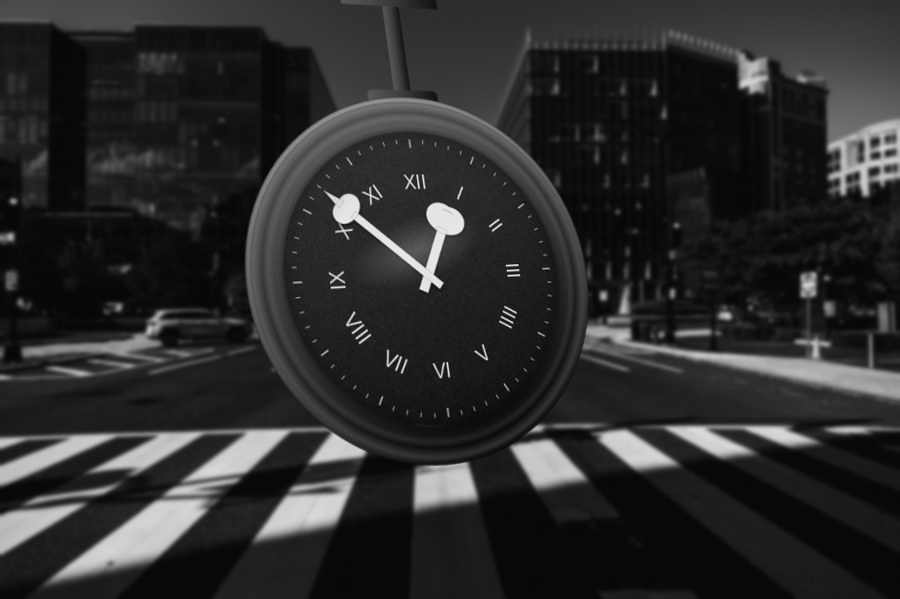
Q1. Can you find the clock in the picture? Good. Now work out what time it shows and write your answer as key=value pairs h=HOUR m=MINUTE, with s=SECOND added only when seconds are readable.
h=12 m=52
